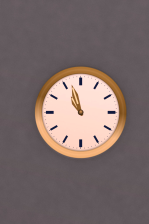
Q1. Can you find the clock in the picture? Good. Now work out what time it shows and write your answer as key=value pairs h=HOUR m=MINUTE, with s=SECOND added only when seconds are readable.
h=10 m=57
